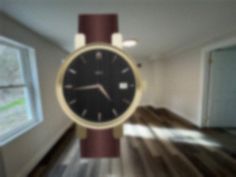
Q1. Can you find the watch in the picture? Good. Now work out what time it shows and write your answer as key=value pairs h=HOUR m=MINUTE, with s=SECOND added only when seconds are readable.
h=4 m=44
